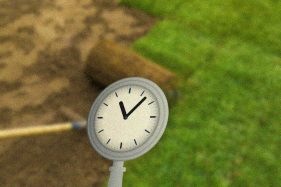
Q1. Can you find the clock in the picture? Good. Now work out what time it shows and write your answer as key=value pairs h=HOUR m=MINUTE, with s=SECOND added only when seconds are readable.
h=11 m=7
